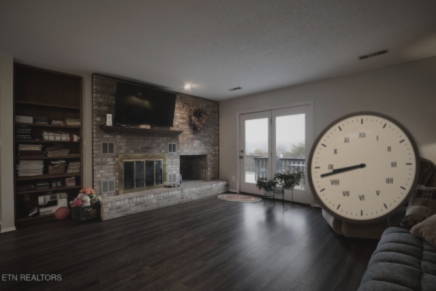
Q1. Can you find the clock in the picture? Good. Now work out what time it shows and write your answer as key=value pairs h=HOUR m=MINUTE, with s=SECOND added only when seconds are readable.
h=8 m=43
